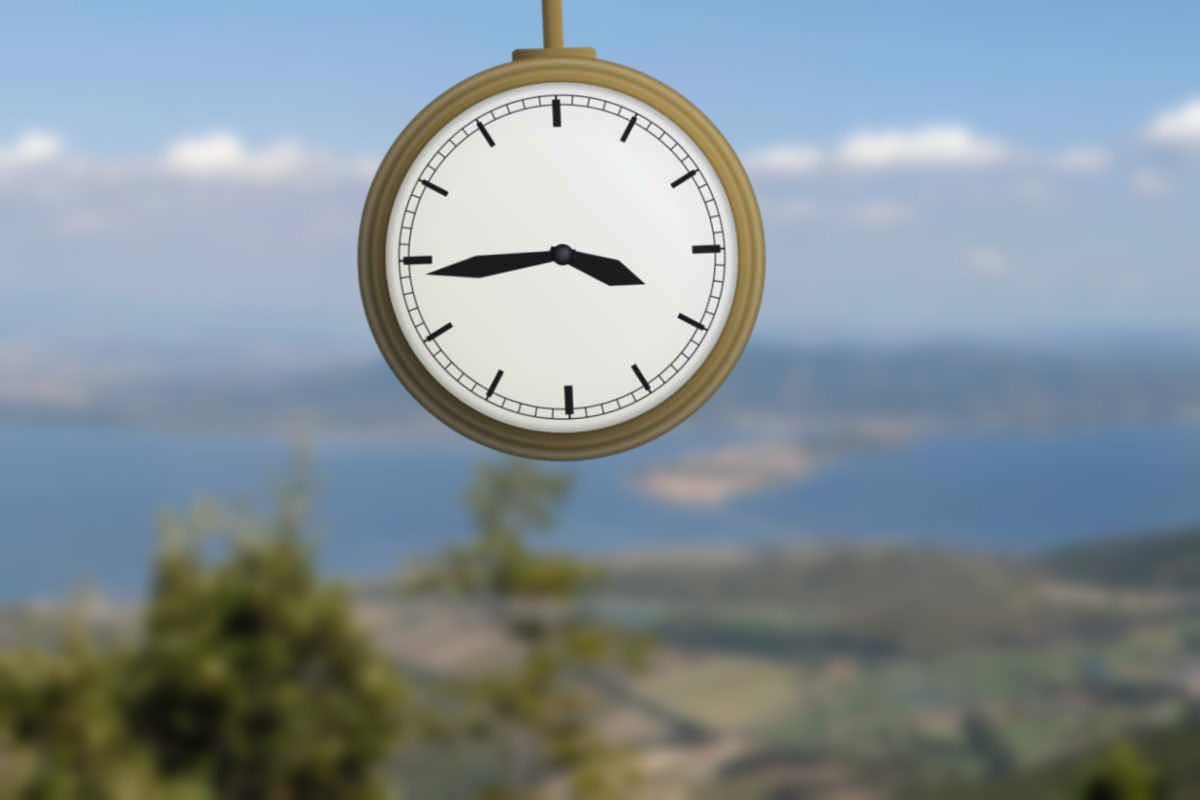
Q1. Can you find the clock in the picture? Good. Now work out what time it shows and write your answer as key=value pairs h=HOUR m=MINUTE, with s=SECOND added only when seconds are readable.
h=3 m=44
